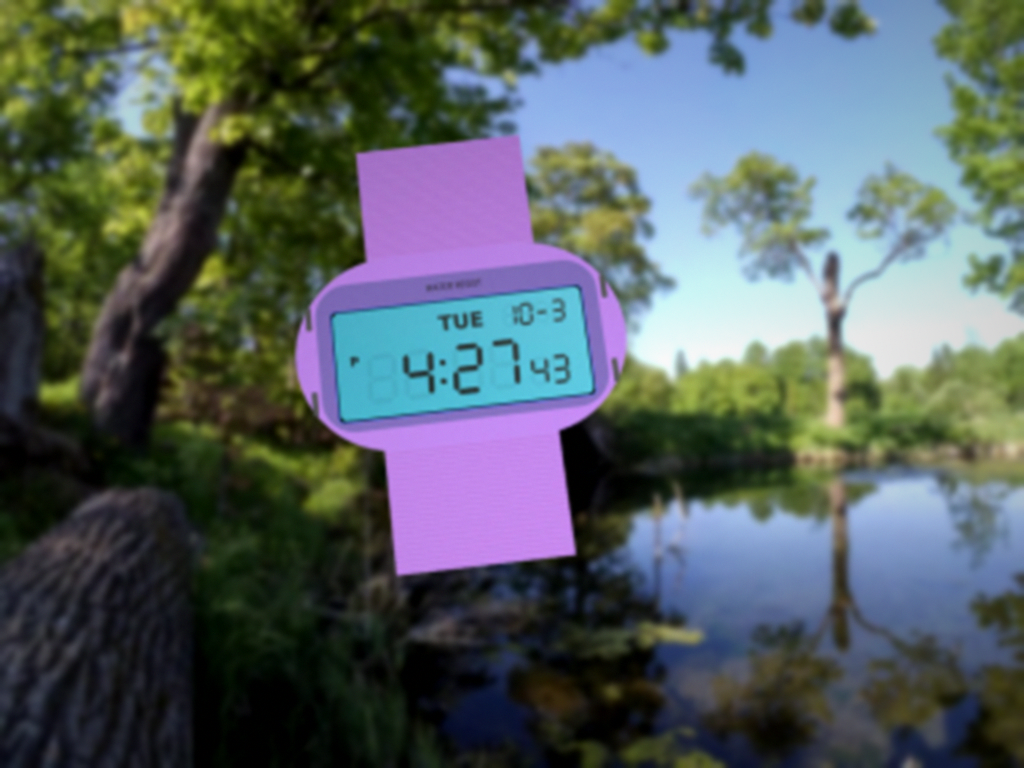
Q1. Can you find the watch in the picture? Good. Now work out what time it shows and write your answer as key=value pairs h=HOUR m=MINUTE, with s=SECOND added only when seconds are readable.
h=4 m=27 s=43
